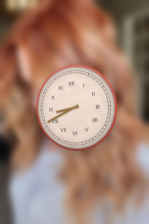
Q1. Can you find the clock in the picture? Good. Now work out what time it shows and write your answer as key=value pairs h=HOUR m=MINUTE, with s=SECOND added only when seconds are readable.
h=8 m=41
